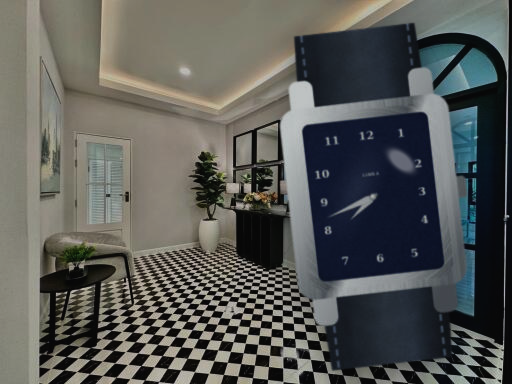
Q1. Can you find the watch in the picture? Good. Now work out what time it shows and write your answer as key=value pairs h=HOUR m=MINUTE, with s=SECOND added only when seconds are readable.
h=7 m=42
